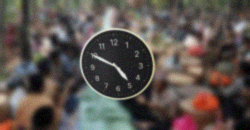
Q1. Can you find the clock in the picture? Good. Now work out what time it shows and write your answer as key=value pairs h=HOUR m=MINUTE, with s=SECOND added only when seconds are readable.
h=4 m=50
